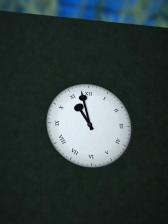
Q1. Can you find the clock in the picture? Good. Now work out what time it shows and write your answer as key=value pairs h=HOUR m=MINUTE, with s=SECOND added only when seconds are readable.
h=10 m=58
